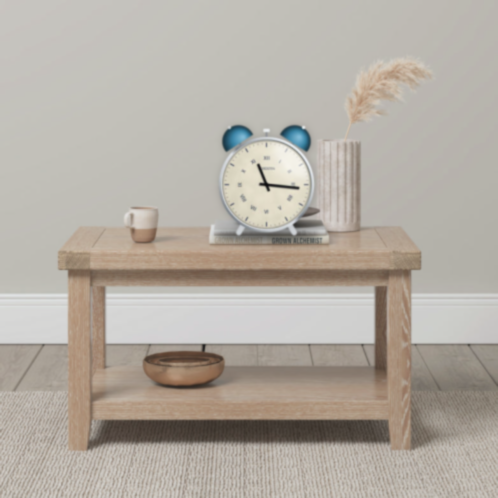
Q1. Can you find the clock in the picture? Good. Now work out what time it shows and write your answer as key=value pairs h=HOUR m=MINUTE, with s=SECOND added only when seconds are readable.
h=11 m=16
